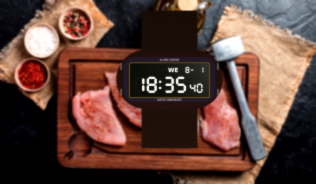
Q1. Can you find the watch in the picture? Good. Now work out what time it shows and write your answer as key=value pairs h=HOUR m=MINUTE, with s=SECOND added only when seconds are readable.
h=18 m=35 s=40
